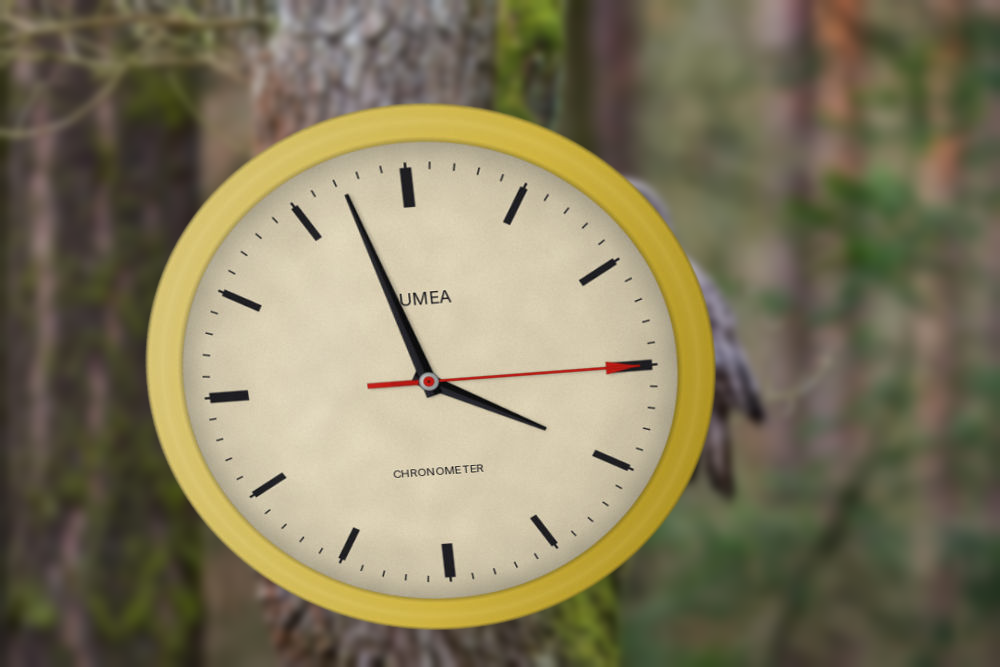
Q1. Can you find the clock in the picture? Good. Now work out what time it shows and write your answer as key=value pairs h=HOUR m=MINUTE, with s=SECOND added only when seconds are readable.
h=3 m=57 s=15
